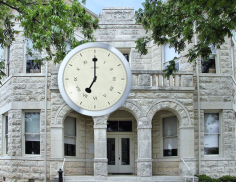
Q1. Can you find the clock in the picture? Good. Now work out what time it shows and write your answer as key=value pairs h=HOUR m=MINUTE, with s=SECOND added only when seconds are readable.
h=7 m=0
